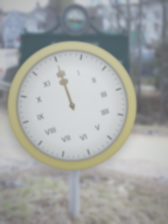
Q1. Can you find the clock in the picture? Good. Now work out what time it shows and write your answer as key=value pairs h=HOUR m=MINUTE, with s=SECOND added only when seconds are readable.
h=12 m=0
